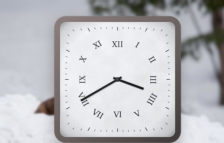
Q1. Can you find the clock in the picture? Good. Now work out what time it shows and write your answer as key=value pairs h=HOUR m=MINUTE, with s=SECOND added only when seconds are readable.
h=3 m=40
